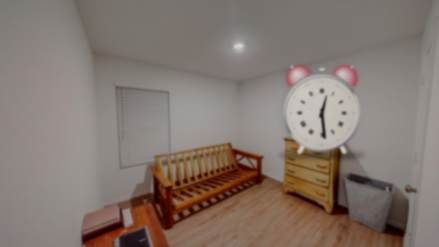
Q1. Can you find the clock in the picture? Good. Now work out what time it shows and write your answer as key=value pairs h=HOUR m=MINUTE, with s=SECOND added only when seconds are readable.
h=12 m=29
